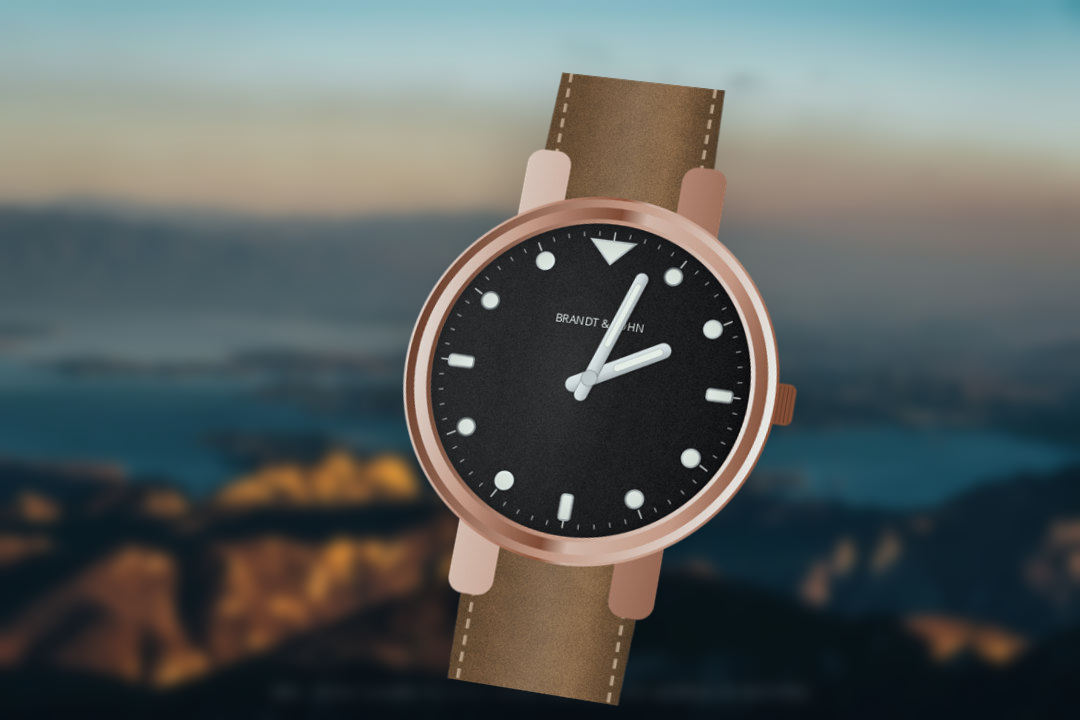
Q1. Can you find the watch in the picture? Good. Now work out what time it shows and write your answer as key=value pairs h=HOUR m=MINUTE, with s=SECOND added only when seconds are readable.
h=2 m=3
